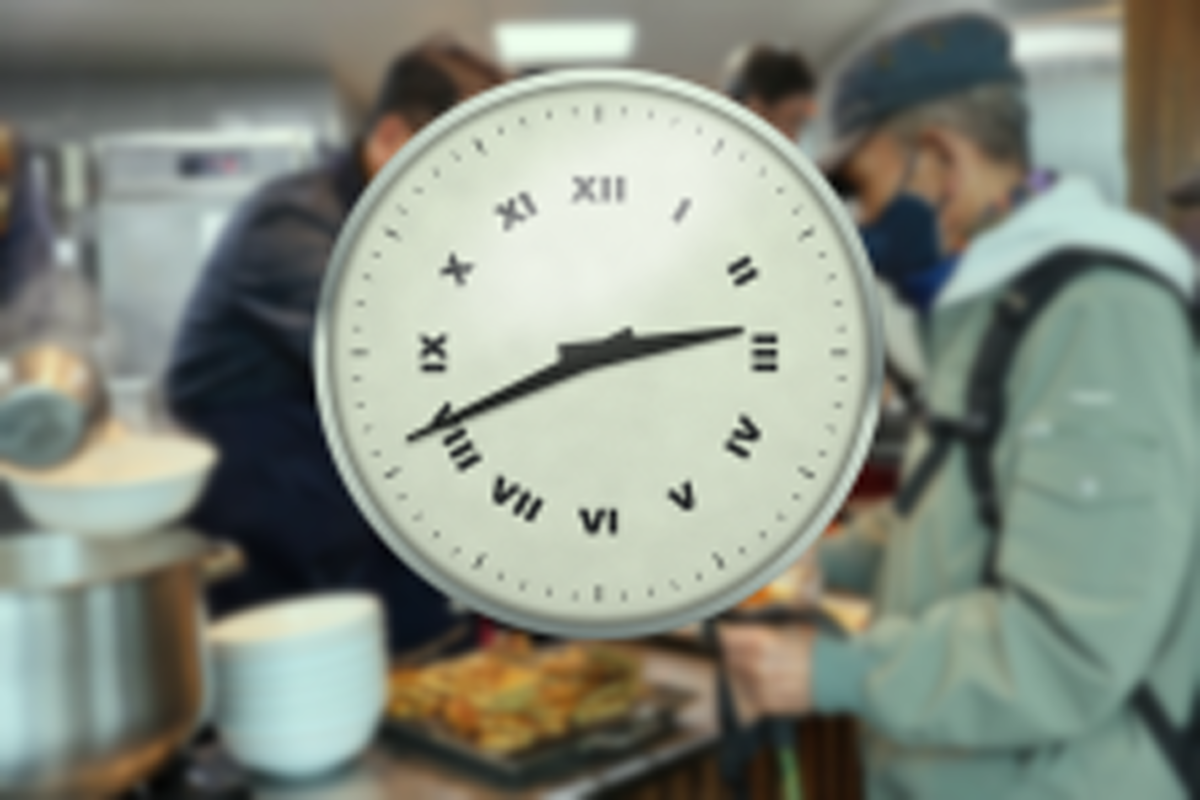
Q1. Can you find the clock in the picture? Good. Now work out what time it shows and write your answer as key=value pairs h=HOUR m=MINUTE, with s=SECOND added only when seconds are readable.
h=2 m=41
